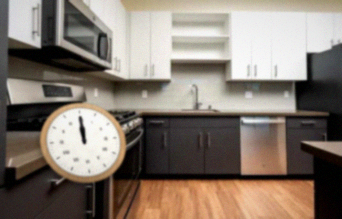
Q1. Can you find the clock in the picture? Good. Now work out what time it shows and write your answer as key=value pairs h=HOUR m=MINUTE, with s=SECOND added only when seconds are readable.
h=12 m=0
